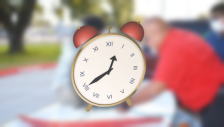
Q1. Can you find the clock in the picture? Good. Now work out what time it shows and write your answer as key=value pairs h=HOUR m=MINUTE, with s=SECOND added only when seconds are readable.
h=12 m=40
